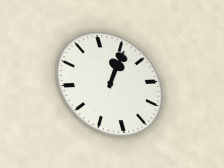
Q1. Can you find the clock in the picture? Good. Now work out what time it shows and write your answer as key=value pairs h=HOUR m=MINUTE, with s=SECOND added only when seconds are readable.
h=1 m=6
